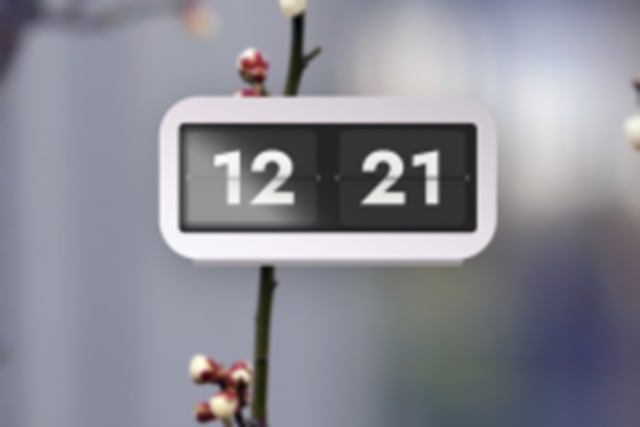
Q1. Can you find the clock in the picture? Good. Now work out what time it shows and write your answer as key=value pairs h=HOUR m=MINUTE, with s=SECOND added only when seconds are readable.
h=12 m=21
